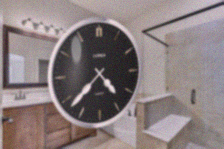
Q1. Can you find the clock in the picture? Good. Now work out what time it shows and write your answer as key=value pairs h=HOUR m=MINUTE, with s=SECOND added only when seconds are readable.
h=4 m=38
